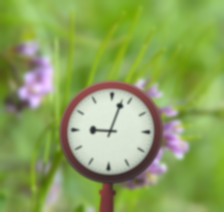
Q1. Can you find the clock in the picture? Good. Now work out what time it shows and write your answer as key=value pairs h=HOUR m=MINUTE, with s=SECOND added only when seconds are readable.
h=9 m=3
